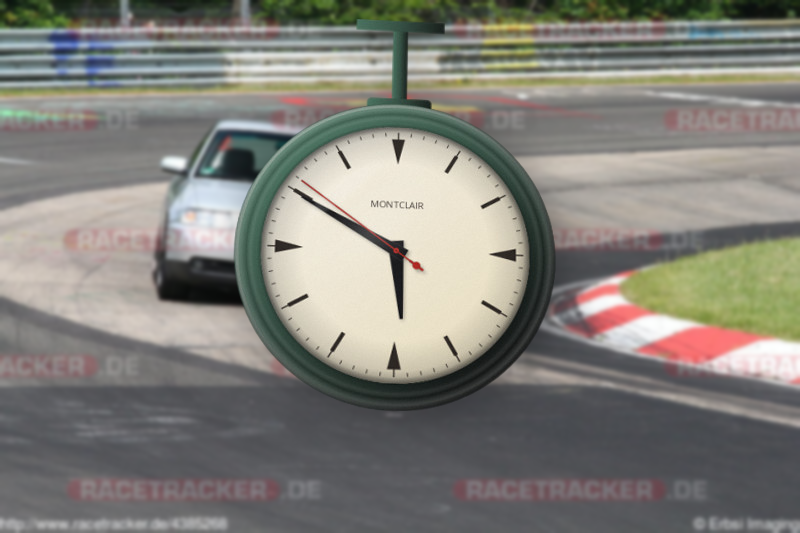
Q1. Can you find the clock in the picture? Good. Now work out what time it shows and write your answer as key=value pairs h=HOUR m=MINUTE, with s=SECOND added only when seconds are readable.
h=5 m=49 s=51
